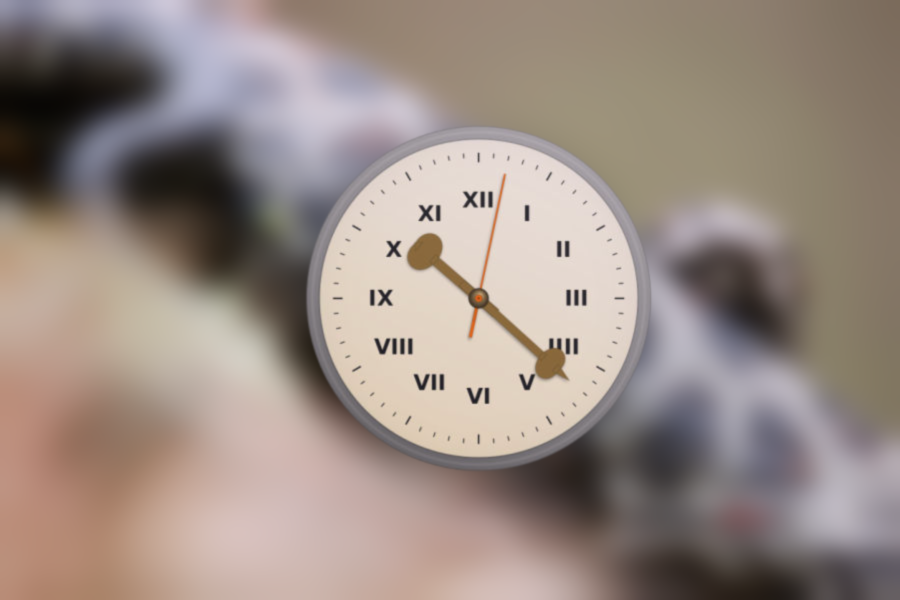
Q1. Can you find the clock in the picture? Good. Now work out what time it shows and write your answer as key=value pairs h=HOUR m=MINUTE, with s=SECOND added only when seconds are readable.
h=10 m=22 s=2
